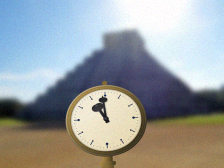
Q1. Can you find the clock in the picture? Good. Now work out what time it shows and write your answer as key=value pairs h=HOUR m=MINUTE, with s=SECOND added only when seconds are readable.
h=10 m=59
